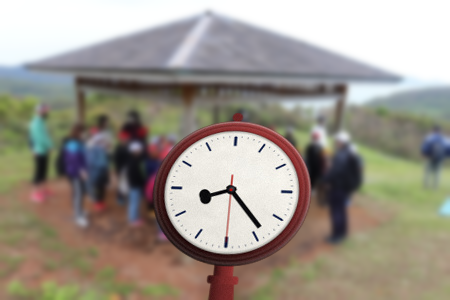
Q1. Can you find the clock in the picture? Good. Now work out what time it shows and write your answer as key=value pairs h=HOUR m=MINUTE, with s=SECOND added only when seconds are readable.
h=8 m=23 s=30
